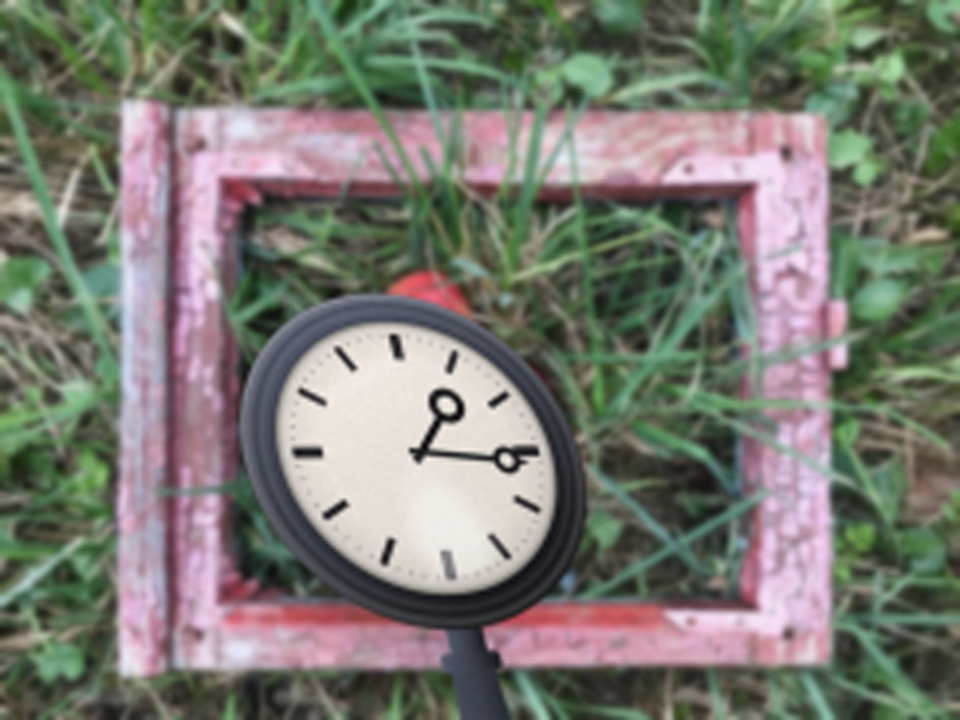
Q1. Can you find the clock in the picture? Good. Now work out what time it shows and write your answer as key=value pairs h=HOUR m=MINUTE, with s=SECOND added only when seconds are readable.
h=1 m=16
